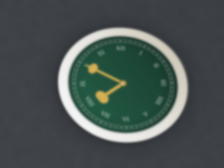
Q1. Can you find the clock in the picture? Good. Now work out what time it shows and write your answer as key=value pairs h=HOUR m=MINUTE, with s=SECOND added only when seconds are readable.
h=7 m=50
